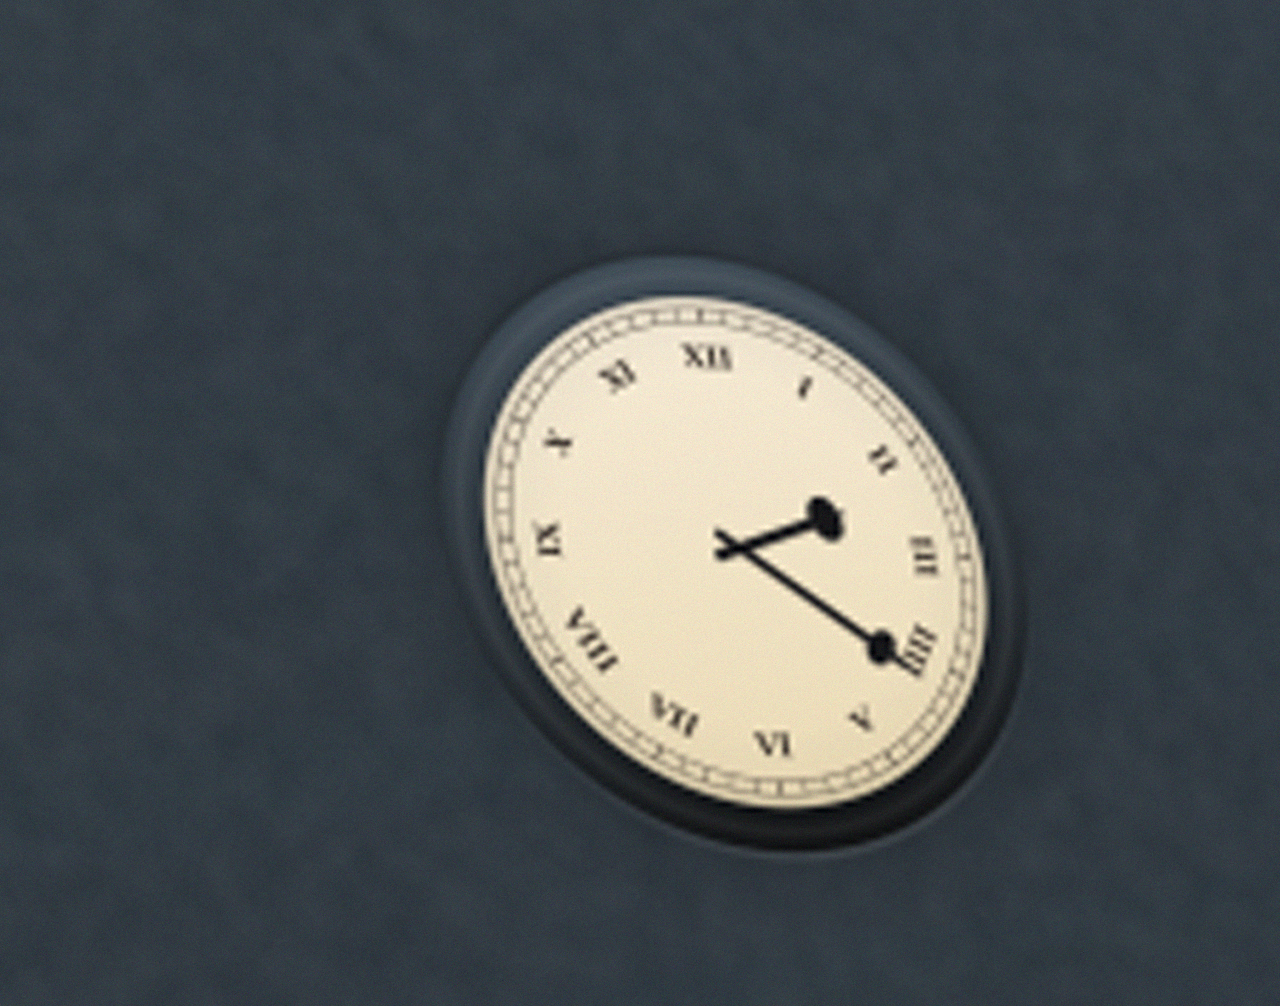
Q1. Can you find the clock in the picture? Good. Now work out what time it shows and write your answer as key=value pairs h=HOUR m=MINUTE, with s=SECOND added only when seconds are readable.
h=2 m=21
